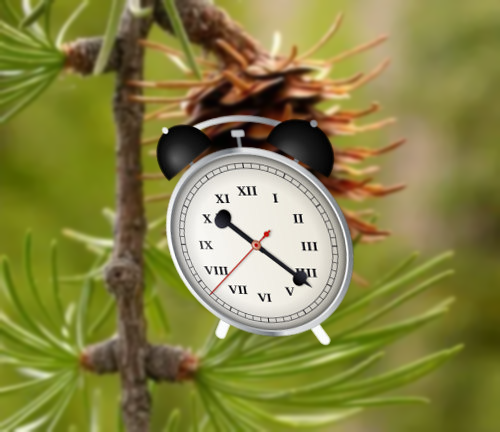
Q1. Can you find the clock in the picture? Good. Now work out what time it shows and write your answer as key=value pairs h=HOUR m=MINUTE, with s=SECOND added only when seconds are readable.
h=10 m=21 s=38
